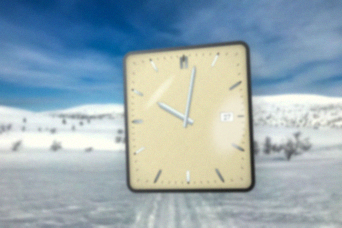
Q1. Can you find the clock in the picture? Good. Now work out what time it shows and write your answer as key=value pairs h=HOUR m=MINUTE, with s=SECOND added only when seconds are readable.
h=10 m=2
